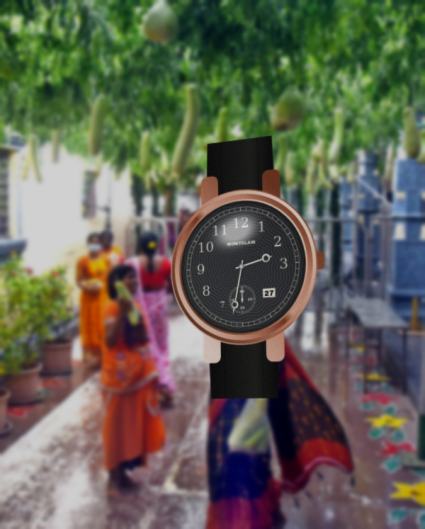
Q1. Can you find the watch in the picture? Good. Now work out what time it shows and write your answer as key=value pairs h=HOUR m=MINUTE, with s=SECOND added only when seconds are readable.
h=2 m=32
